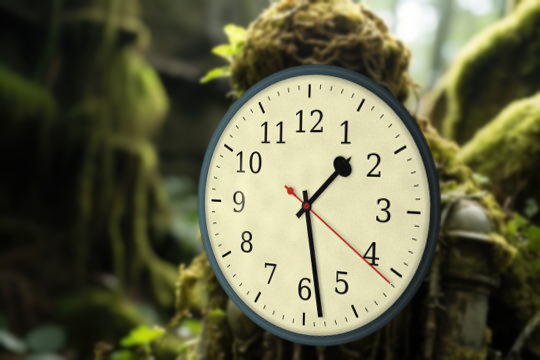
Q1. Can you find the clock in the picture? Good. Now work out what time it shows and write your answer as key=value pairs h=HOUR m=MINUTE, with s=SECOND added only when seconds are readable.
h=1 m=28 s=21
